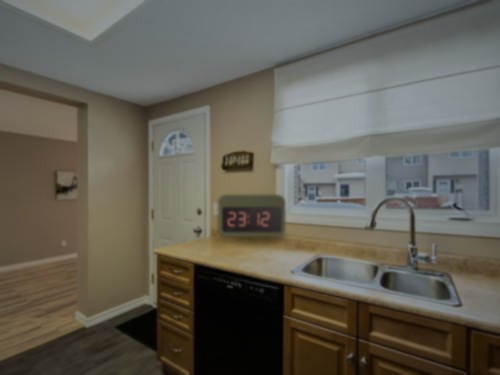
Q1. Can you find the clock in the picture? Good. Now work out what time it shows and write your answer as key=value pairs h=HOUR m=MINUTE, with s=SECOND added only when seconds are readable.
h=23 m=12
